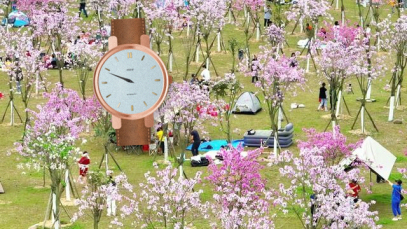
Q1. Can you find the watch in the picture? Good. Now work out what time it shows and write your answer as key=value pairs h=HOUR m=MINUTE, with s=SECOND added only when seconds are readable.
h=9 m=49
